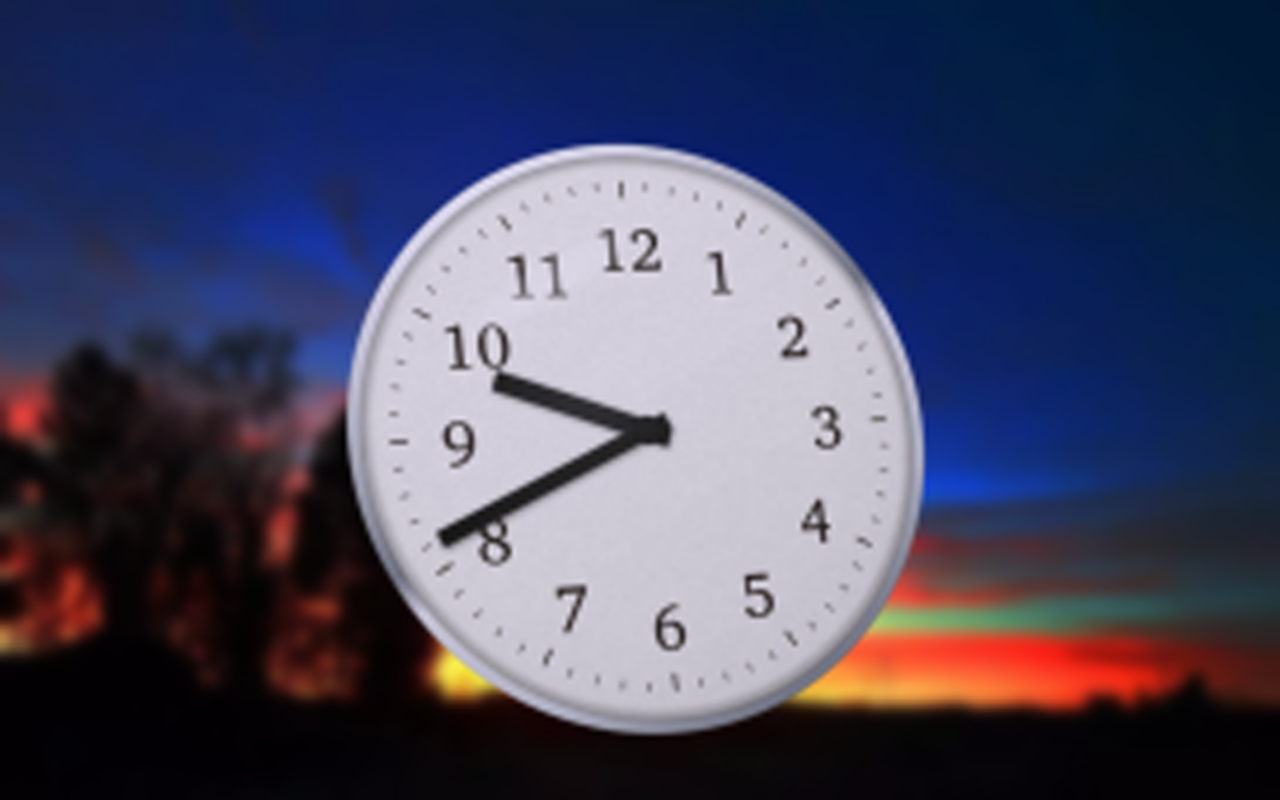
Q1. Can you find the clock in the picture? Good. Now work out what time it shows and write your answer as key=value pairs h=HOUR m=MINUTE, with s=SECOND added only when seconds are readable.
h=9 m=41
